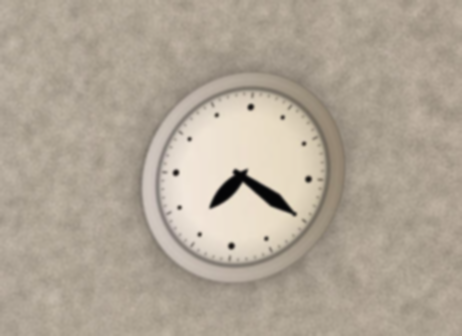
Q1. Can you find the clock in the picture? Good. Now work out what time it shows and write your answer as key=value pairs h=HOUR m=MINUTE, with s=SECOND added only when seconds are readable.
h=7 m=20
